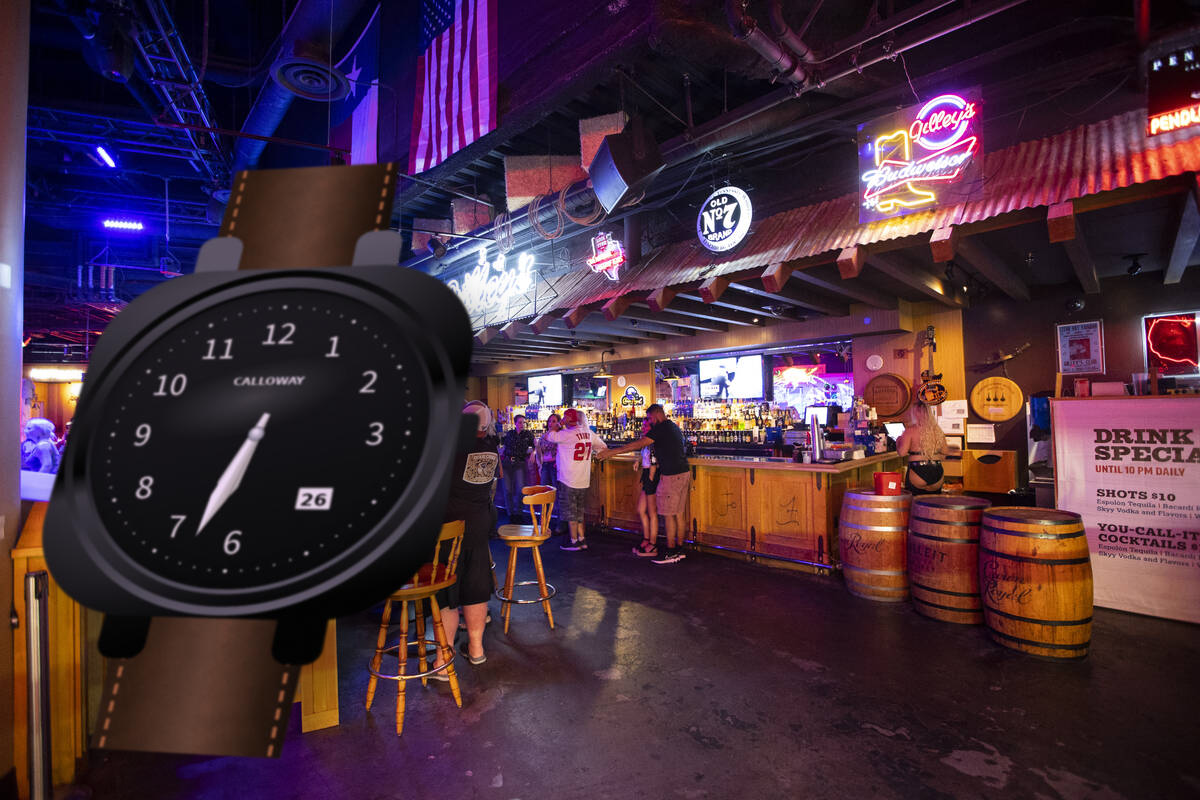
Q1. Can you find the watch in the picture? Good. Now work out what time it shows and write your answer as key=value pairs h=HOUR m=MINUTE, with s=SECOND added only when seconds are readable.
h=6 m=33
